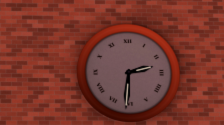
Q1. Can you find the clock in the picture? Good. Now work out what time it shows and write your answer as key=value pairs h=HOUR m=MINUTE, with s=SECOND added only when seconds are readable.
h=2 m=31
